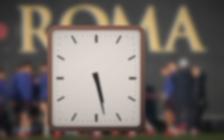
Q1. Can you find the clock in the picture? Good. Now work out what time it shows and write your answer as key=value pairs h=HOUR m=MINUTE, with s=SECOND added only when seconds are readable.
h=5 m=28
